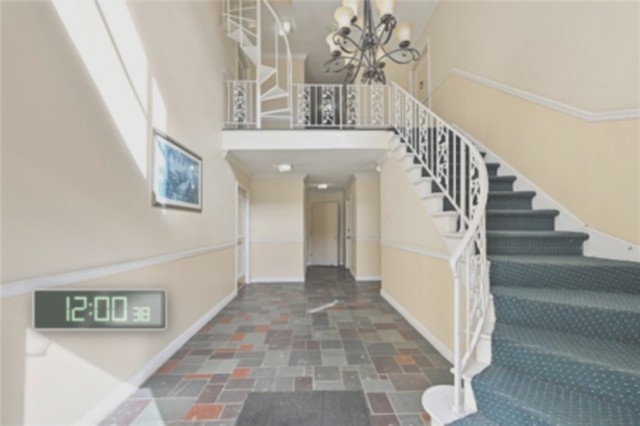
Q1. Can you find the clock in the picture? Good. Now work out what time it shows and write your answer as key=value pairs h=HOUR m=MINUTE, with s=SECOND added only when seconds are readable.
h=12 m=0 s=38
